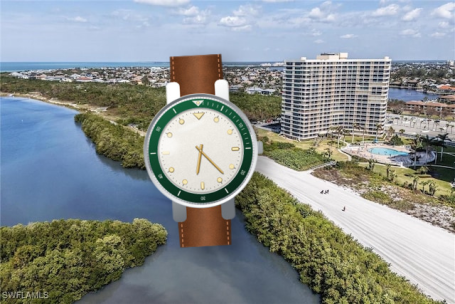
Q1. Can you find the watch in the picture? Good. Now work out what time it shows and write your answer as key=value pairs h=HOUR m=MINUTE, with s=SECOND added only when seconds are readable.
h=6 m=23
